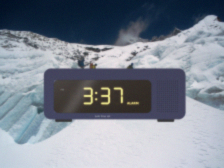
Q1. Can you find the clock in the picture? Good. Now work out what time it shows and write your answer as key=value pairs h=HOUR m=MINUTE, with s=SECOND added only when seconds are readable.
h=3 m=37
